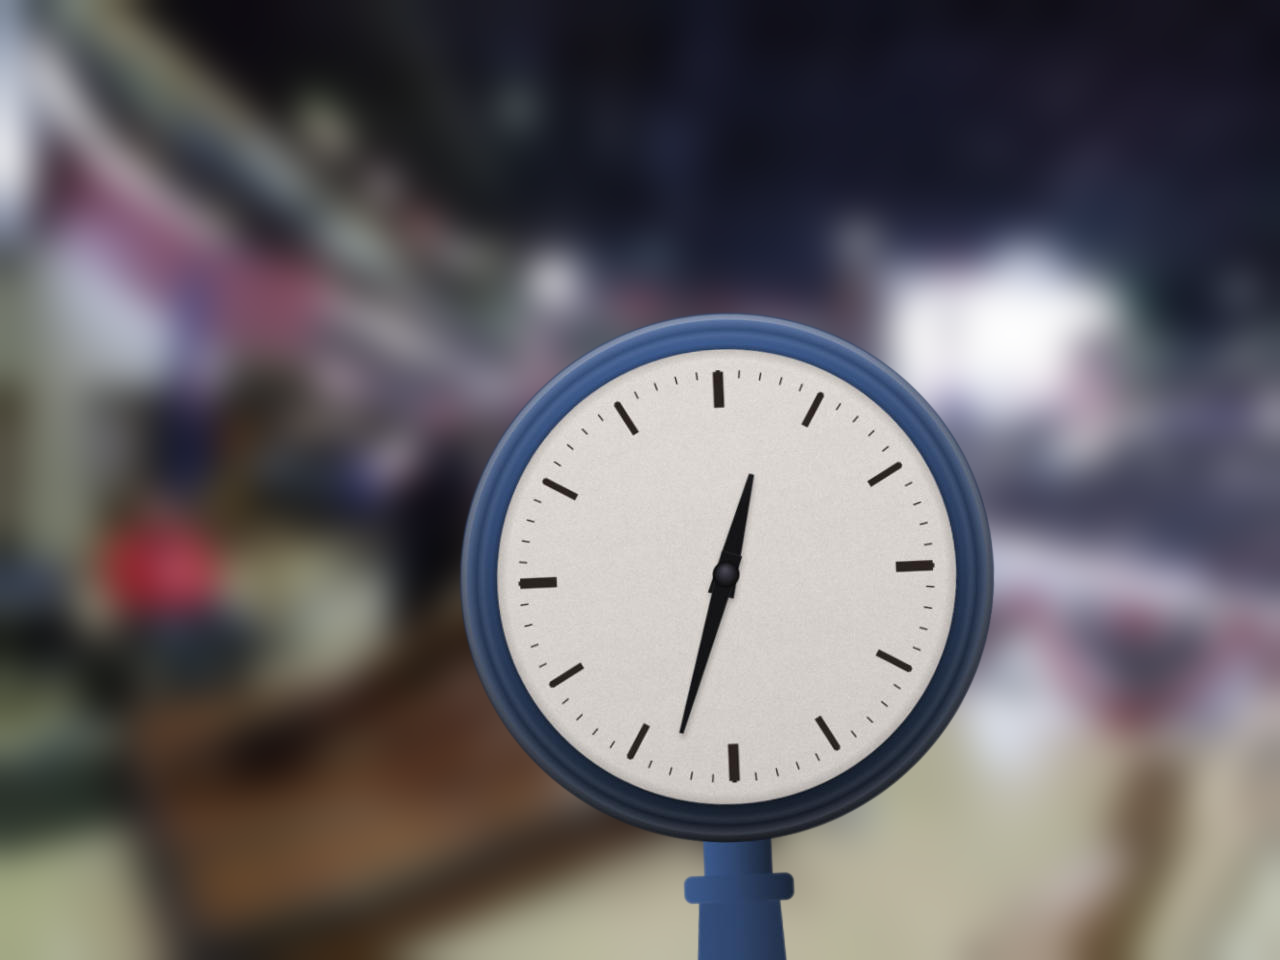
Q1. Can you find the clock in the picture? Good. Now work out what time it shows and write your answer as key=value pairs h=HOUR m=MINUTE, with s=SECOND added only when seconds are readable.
h=12 m=33
